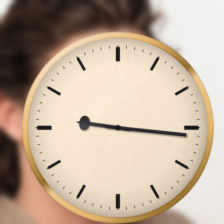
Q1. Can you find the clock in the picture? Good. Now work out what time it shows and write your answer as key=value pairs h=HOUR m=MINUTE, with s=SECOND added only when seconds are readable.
h=9 m=16
